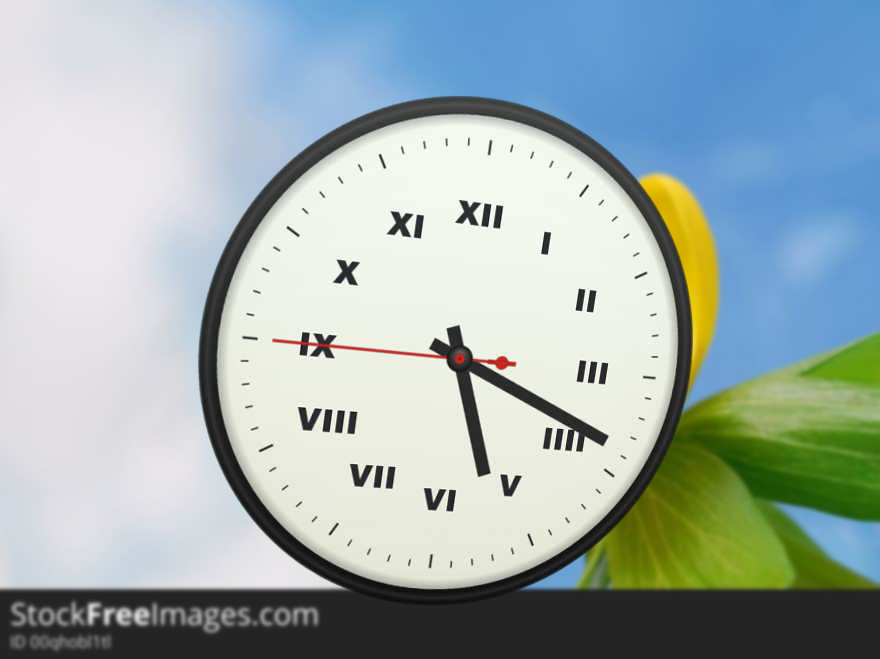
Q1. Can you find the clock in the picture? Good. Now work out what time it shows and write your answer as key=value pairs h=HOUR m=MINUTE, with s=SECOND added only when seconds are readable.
h=5 m=18 s=45
